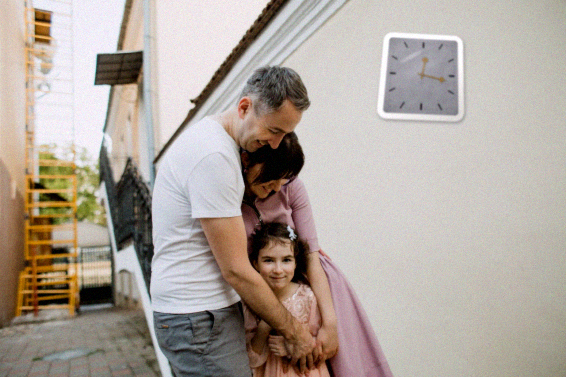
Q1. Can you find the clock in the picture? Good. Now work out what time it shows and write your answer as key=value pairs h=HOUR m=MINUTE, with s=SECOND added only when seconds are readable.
h=12 m=17
